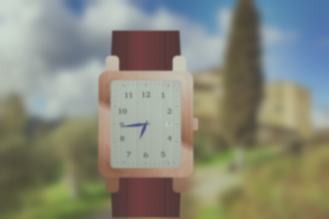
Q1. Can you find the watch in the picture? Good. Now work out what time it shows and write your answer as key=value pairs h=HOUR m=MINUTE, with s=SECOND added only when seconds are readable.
h=6 m=44
